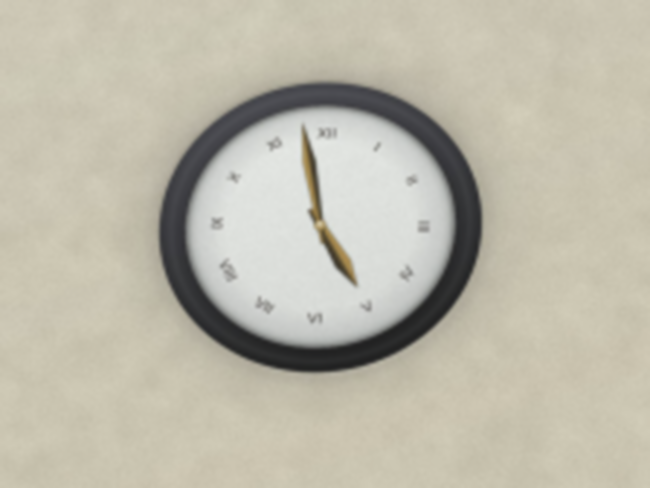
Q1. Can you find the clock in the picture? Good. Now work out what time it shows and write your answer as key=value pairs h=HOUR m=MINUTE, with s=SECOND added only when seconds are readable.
h=4 m=58
